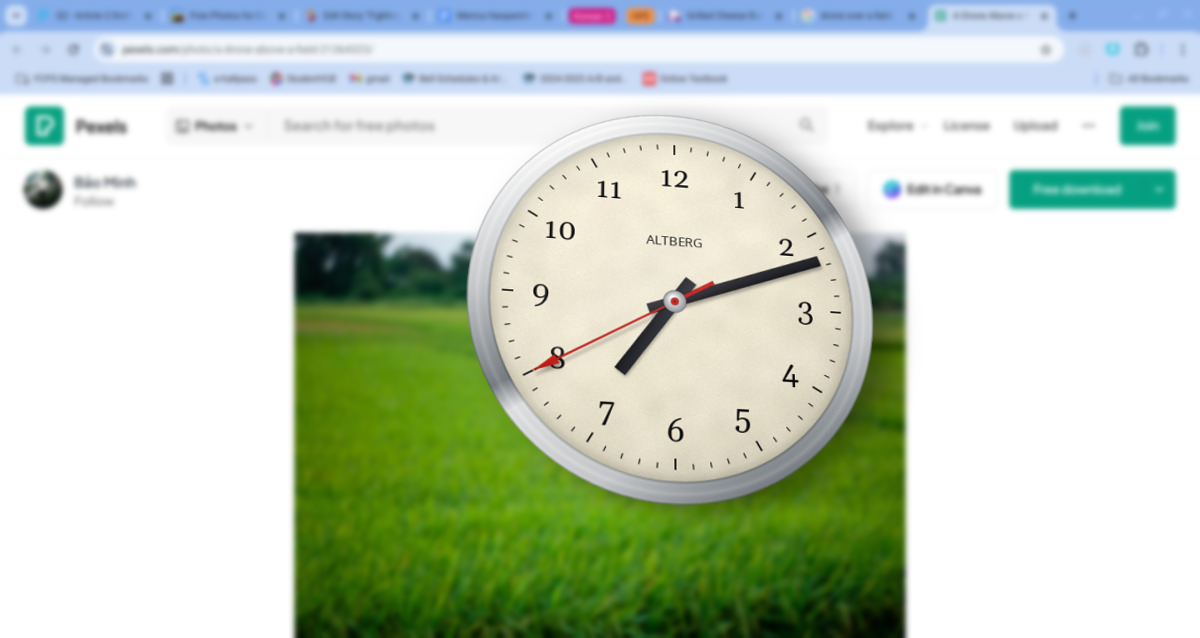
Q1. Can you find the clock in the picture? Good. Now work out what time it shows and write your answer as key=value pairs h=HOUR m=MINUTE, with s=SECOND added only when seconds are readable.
h=7 m=11 s=40
